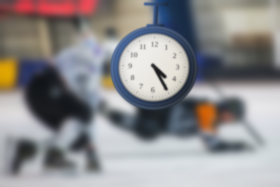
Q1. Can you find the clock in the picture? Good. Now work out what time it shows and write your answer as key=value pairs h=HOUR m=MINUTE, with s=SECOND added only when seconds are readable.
h=4 m=25
